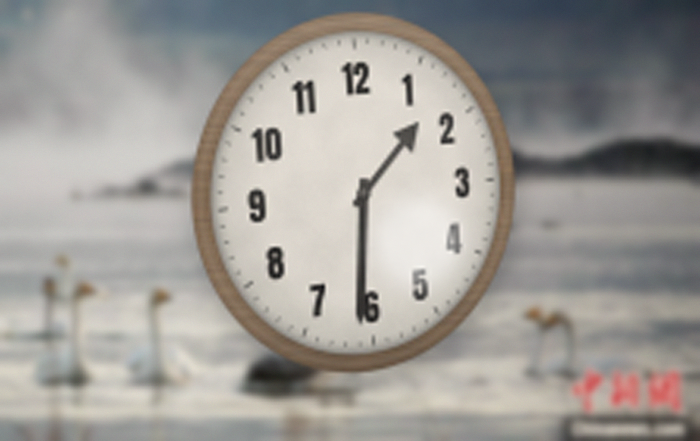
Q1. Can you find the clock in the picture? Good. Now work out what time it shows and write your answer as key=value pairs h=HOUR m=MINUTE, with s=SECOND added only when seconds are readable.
h=1 m=31
